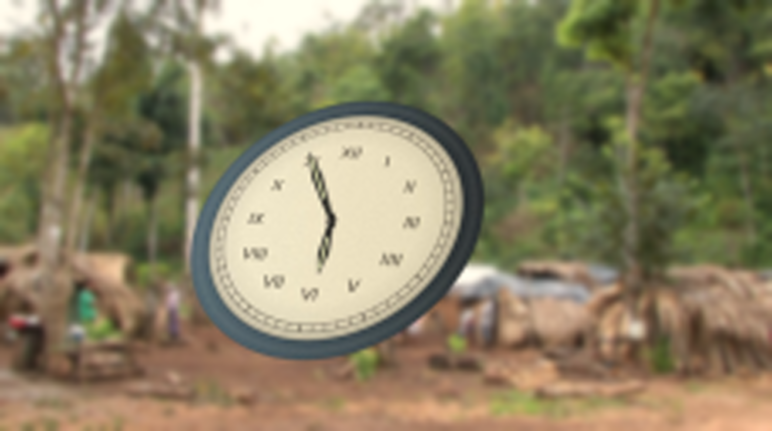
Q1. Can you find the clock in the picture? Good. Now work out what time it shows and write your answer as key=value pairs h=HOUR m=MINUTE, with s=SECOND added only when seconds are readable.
h=5 m=55
